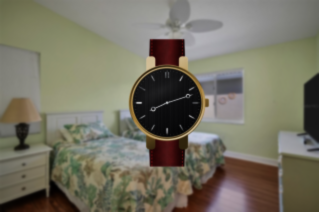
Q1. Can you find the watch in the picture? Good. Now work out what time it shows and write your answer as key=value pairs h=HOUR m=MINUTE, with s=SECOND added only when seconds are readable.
h=8 m=12
